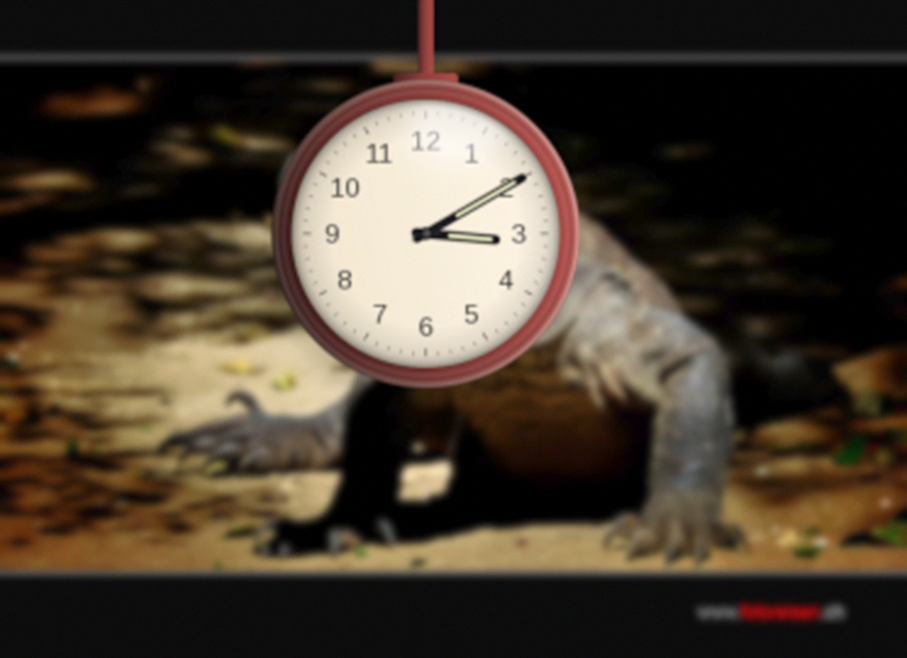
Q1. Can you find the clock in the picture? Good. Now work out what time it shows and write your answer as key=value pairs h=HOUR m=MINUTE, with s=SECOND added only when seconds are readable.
h=3 m=10
